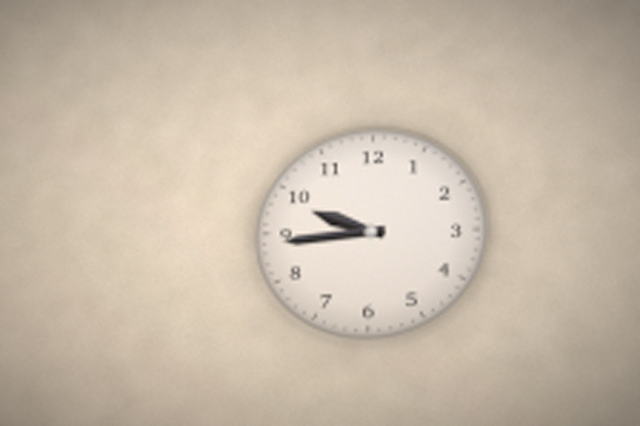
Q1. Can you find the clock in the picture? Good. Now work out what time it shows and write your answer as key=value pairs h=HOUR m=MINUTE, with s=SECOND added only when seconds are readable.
h=9 m=44
